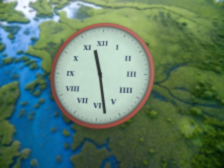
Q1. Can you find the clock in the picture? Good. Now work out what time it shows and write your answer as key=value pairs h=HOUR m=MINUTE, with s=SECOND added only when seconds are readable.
h=11 m=28
